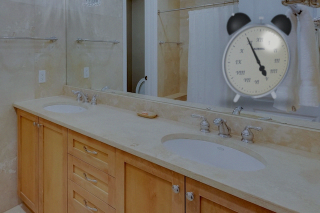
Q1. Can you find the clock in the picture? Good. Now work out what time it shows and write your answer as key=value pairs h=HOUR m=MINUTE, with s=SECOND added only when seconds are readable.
h=4 m=55
